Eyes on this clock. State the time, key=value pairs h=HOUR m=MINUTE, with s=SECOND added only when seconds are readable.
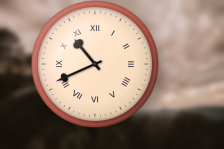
h=10 m=41
